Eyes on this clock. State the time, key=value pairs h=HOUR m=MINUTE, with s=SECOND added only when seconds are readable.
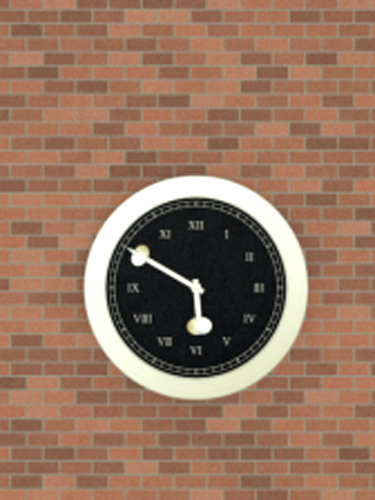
h=5 m=50
